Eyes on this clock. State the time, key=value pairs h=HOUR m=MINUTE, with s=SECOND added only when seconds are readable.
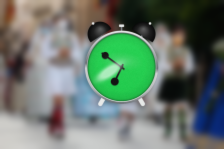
h=6 m=51
